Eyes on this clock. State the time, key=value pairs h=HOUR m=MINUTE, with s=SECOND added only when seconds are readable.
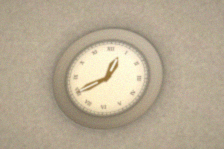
h=12 m=40
